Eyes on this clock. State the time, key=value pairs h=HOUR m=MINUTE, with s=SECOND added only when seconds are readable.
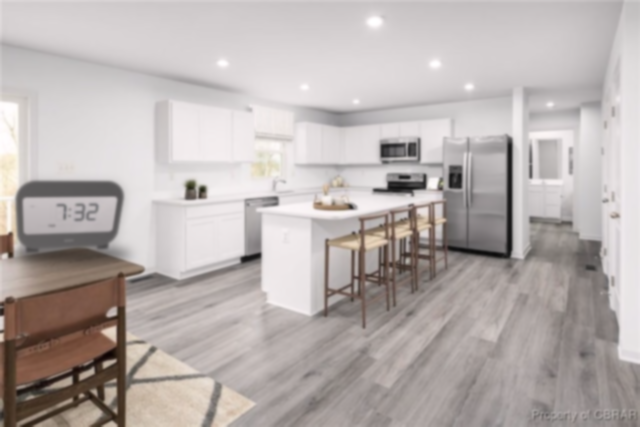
h=7 m=32
